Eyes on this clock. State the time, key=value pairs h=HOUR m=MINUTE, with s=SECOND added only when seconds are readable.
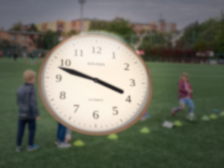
h=3 m=48
